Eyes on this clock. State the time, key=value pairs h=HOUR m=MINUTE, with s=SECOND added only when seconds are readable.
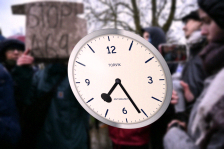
h=7 m=26
